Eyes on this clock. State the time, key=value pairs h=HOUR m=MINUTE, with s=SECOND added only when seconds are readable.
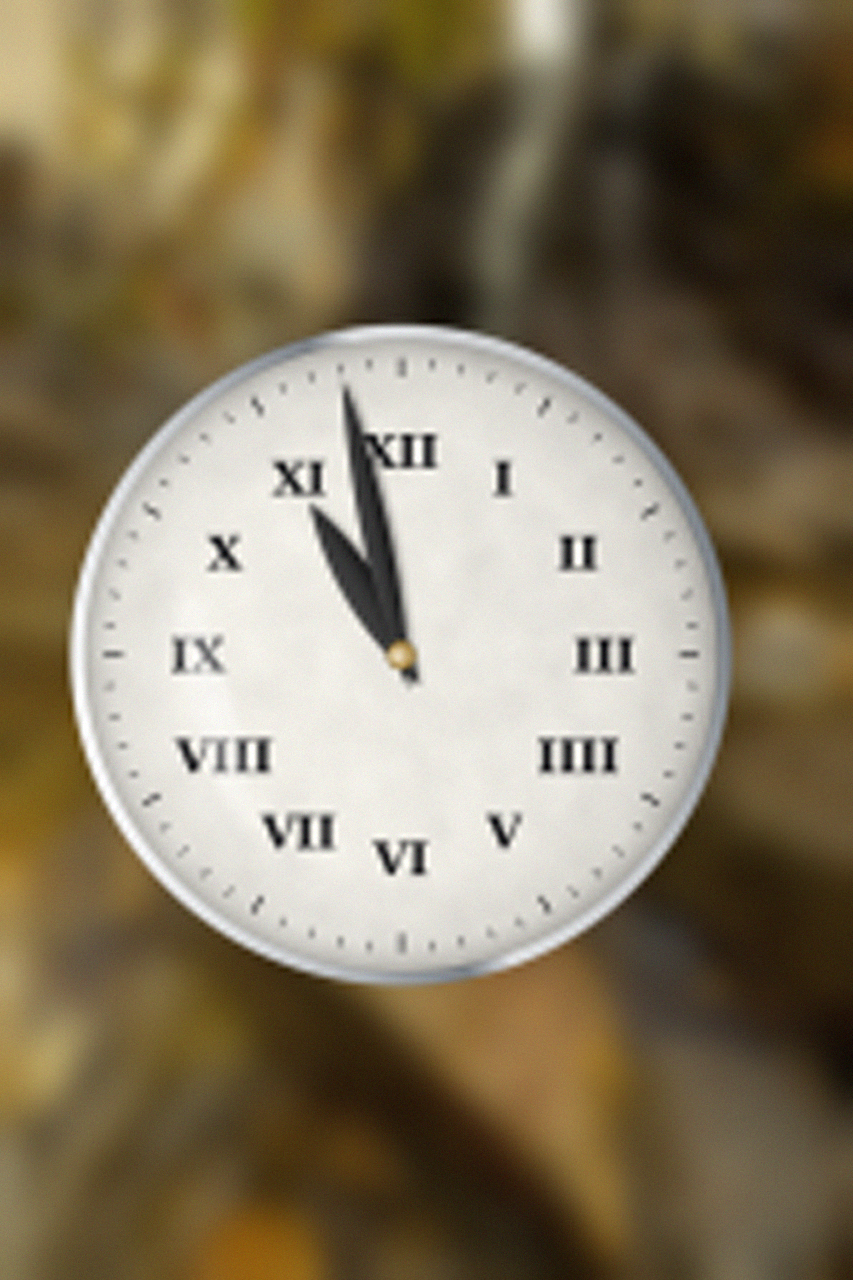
h=10 m=58
